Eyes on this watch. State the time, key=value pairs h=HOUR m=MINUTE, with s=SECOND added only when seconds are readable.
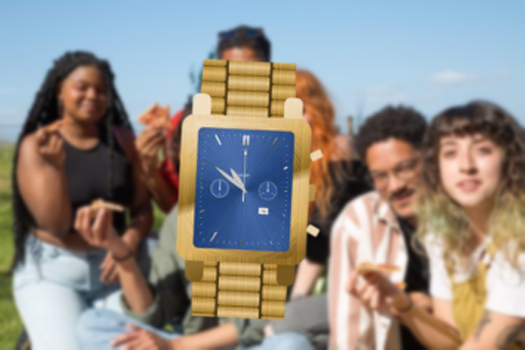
h=10 m=51
